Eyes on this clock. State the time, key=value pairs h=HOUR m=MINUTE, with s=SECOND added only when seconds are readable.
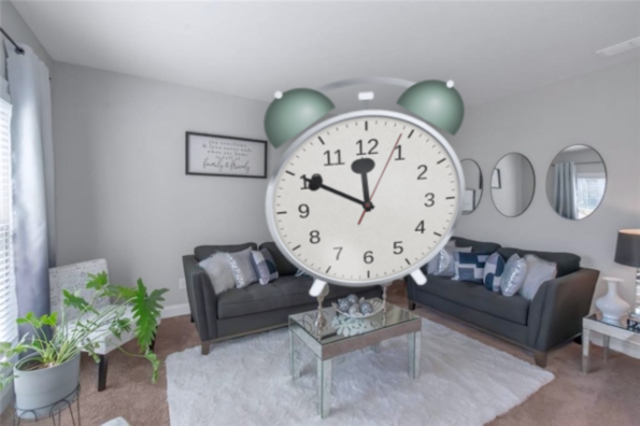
h=11 m=50 s=4
